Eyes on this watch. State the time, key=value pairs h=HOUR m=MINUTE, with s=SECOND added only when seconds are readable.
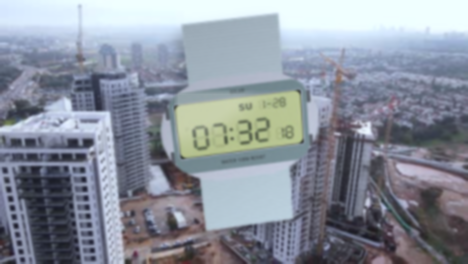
h=7 m=32
